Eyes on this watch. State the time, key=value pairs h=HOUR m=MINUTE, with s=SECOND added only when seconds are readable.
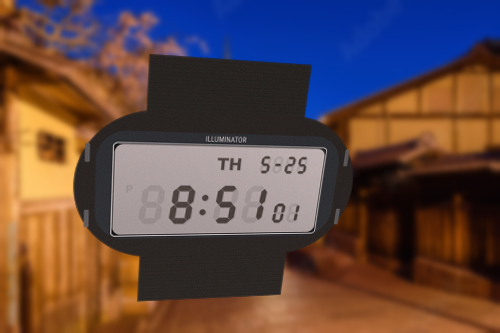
h=8 m=51 s=1
